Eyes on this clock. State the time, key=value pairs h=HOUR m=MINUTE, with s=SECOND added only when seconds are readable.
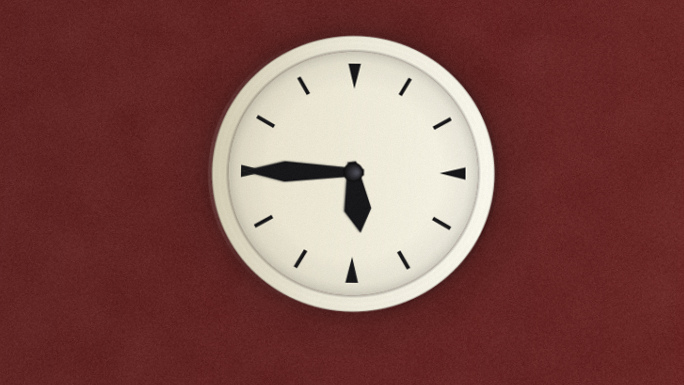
h=5 m=45
